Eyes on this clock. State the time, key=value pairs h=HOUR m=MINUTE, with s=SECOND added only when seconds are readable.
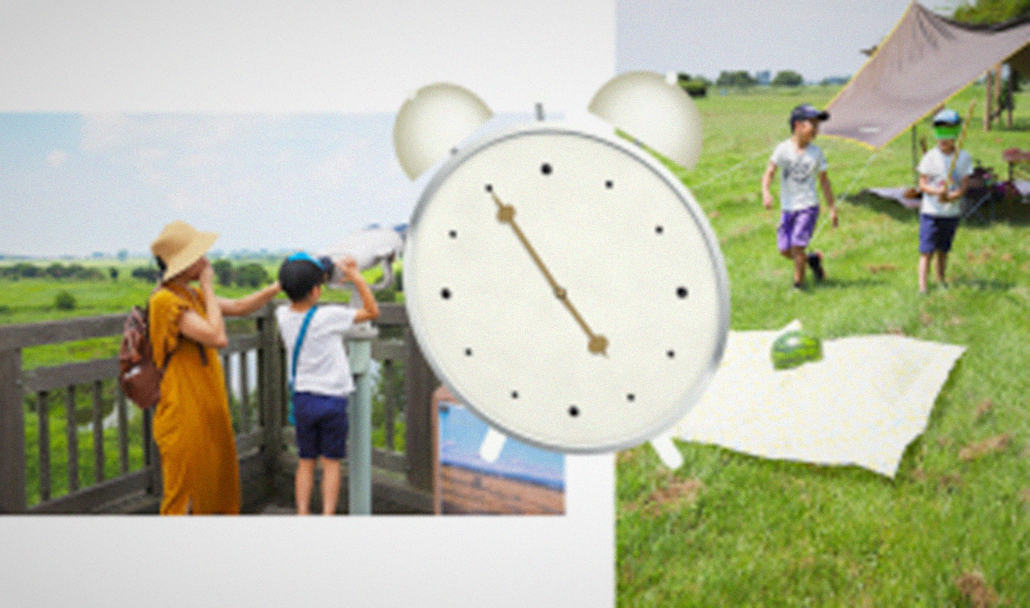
h=4 m=55
